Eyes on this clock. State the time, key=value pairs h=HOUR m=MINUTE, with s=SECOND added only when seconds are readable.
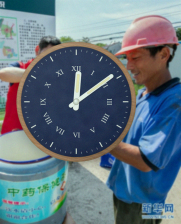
h=12 m=9
